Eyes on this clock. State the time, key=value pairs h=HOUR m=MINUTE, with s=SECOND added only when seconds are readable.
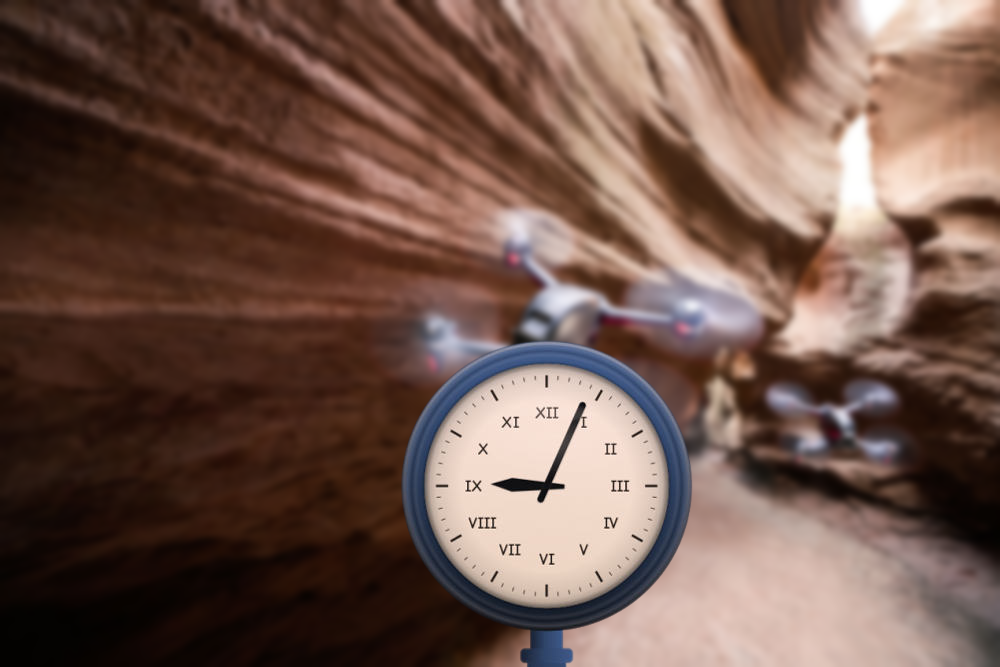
h=9 m=4
